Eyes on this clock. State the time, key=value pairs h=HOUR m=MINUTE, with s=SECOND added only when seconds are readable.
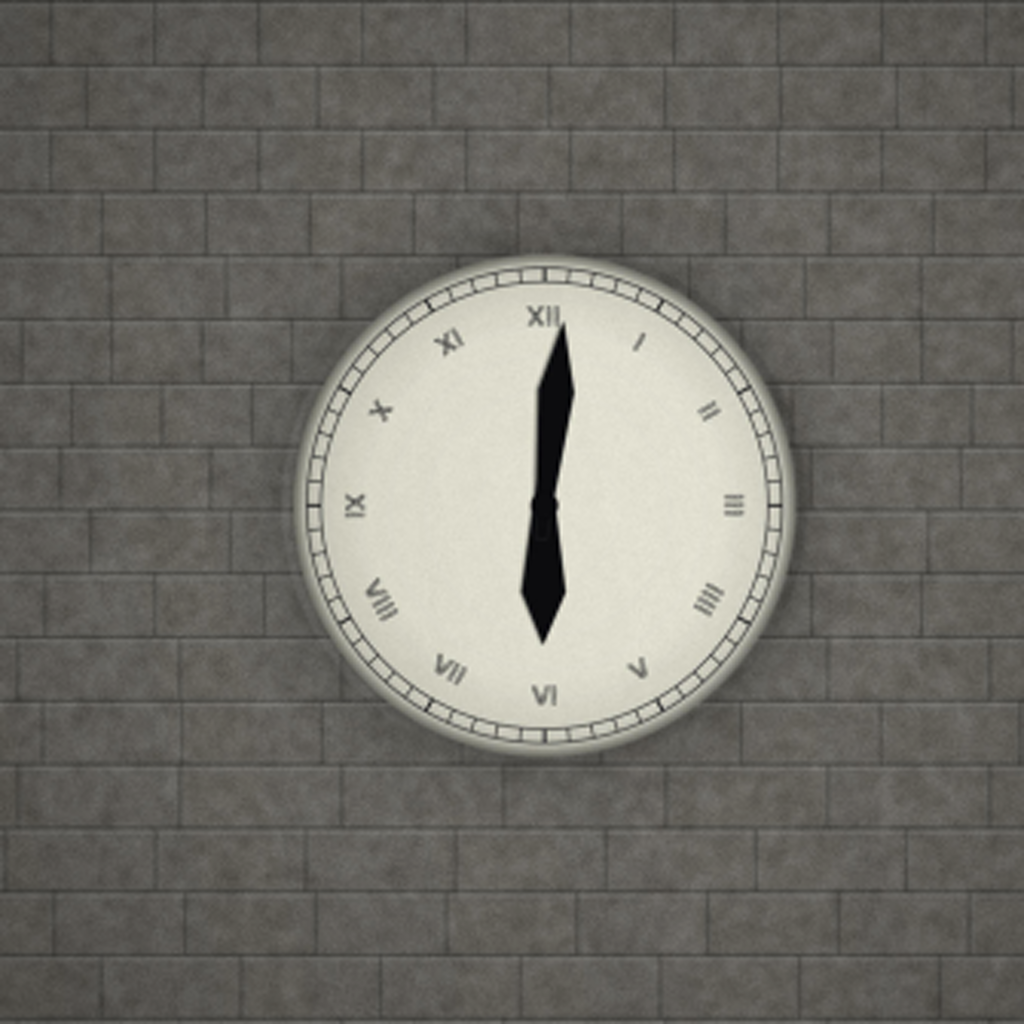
h=6 m=1
